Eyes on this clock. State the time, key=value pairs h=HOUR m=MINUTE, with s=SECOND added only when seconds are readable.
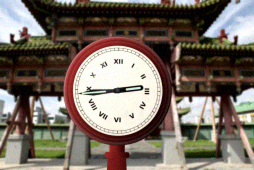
h=2 m=44
